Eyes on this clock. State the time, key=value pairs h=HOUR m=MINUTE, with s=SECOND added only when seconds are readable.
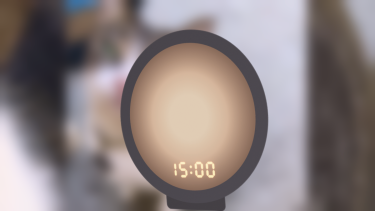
h=15 m=0
